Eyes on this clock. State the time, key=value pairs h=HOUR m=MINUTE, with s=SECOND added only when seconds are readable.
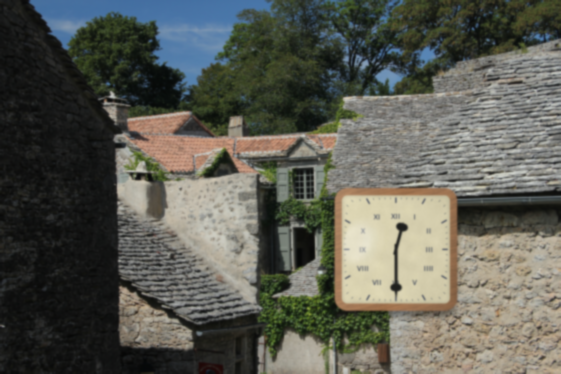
h=12 m=30
